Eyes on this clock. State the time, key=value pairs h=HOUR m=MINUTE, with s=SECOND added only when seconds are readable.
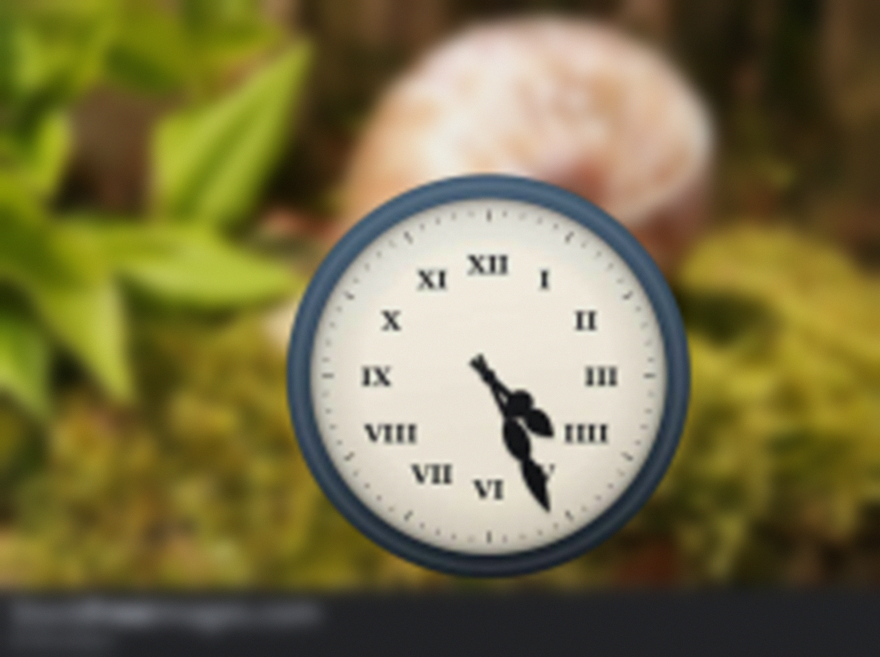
h=4 m=26
